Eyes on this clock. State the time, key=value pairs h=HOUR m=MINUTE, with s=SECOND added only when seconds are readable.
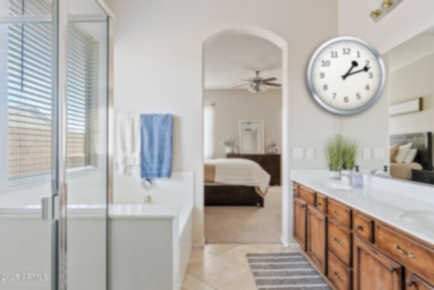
h=1 m=12
